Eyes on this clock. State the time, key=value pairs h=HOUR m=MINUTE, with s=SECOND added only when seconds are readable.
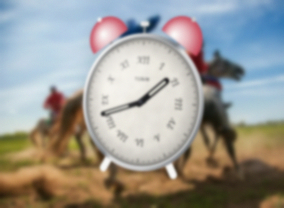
h=1 m=42
